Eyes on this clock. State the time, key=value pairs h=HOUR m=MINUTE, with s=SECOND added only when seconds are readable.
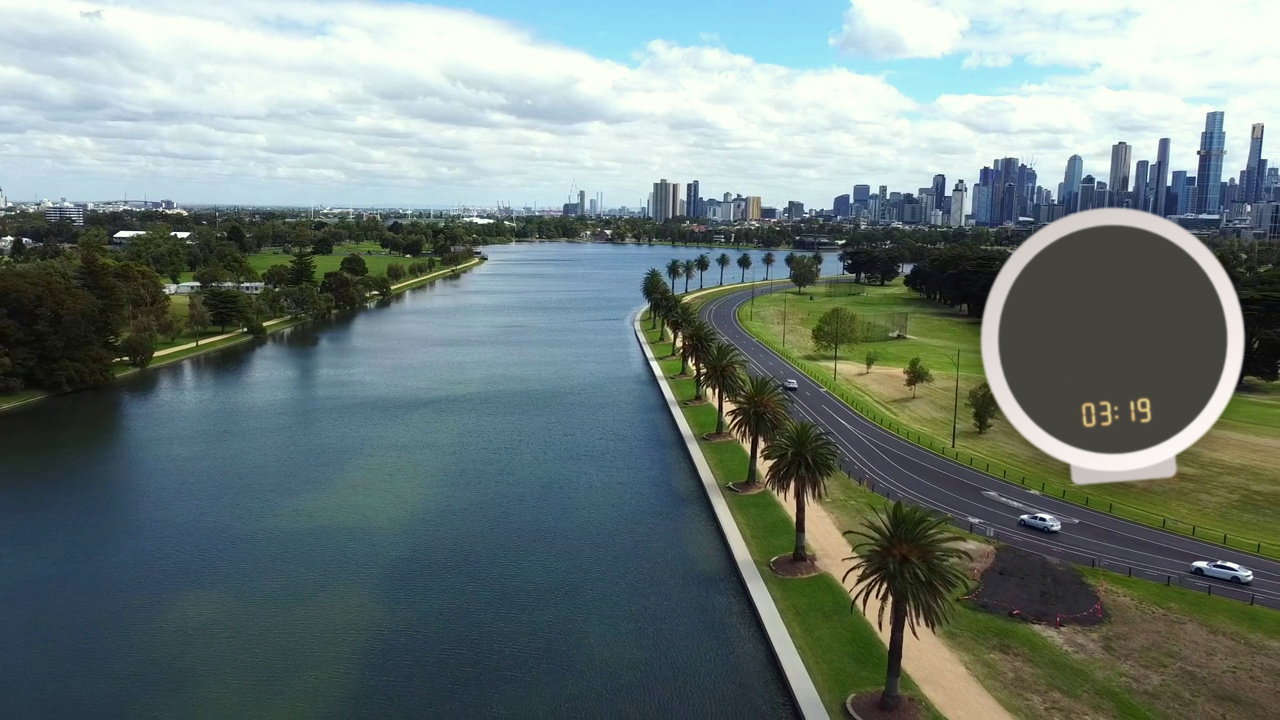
h=3 m=19
